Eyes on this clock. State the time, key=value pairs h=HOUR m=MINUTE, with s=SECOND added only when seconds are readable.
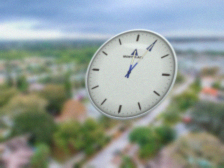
h=12 m=5
